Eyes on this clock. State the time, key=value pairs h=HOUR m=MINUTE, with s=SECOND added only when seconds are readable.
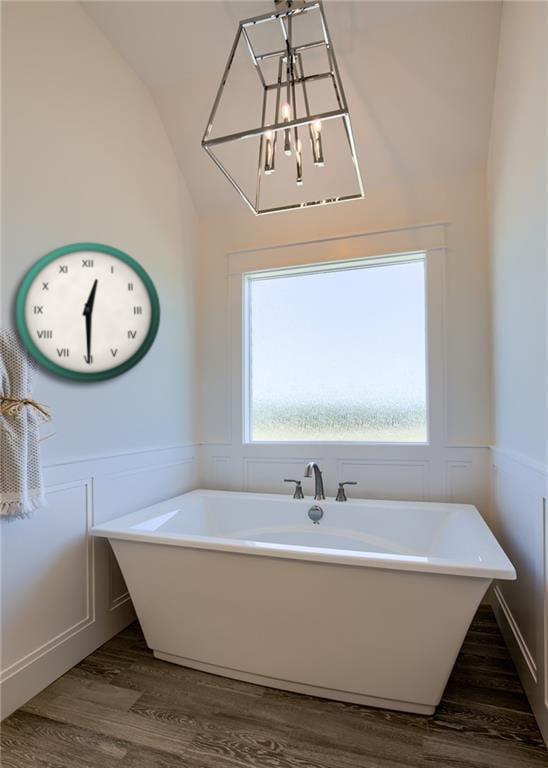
h=12 m=30
